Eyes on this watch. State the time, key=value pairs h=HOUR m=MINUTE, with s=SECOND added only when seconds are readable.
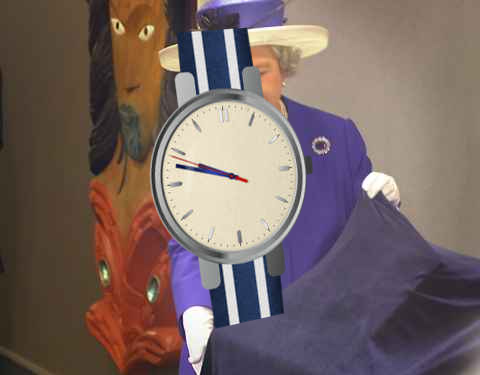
h=9 m=47 s=49
